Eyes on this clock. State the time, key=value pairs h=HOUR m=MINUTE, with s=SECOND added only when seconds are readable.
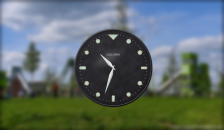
h=10 m=33
